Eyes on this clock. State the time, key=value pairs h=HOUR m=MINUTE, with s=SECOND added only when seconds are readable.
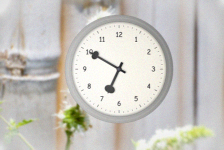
h=6 m=50
